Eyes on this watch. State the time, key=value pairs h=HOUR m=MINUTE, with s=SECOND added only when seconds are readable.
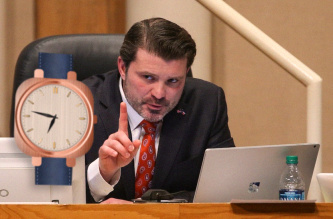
h=6 m=47
